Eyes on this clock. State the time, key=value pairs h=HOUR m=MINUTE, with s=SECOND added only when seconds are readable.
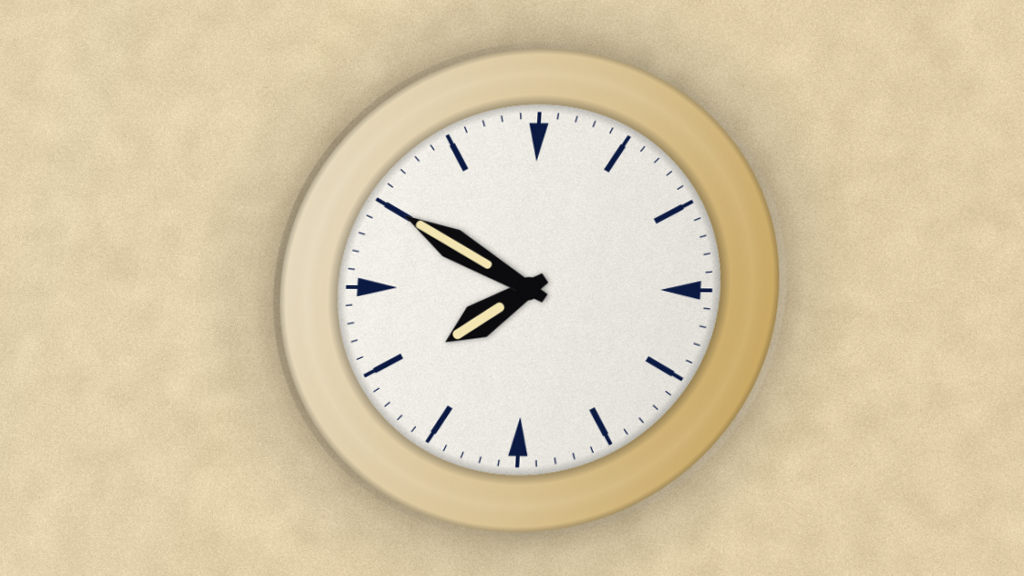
h=7 m=50
